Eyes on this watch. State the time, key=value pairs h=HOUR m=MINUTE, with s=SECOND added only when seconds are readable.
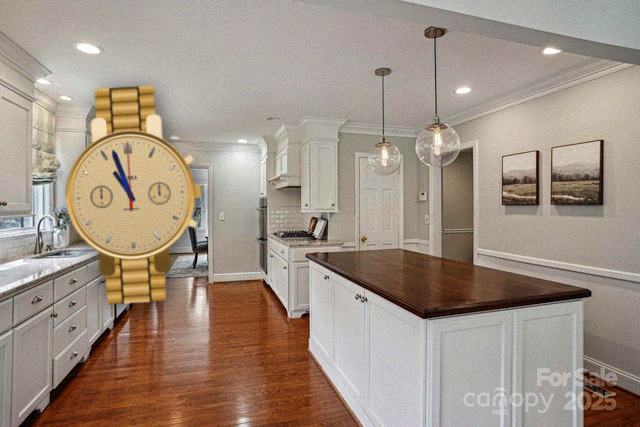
h=10 m=57
